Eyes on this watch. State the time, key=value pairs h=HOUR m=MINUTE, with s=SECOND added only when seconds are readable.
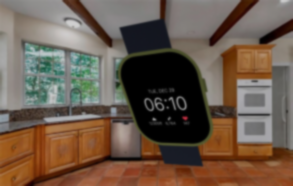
h=6 m=10
